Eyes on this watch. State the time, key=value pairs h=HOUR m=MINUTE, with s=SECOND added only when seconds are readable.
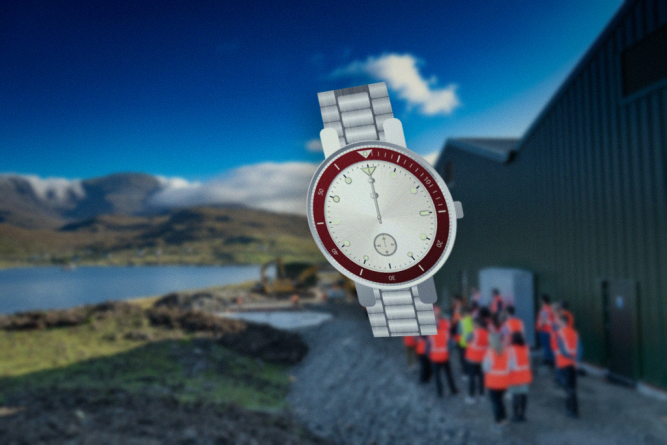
h=12 m=0
